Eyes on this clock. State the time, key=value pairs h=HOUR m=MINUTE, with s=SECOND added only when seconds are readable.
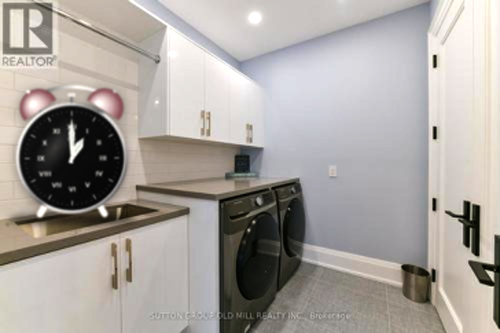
h=1 m=0
